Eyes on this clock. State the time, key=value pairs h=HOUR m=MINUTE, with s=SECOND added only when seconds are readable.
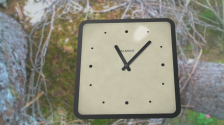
h=11 m=7
